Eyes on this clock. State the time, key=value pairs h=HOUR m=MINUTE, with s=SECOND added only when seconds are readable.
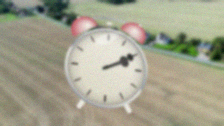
h=2 m=10
